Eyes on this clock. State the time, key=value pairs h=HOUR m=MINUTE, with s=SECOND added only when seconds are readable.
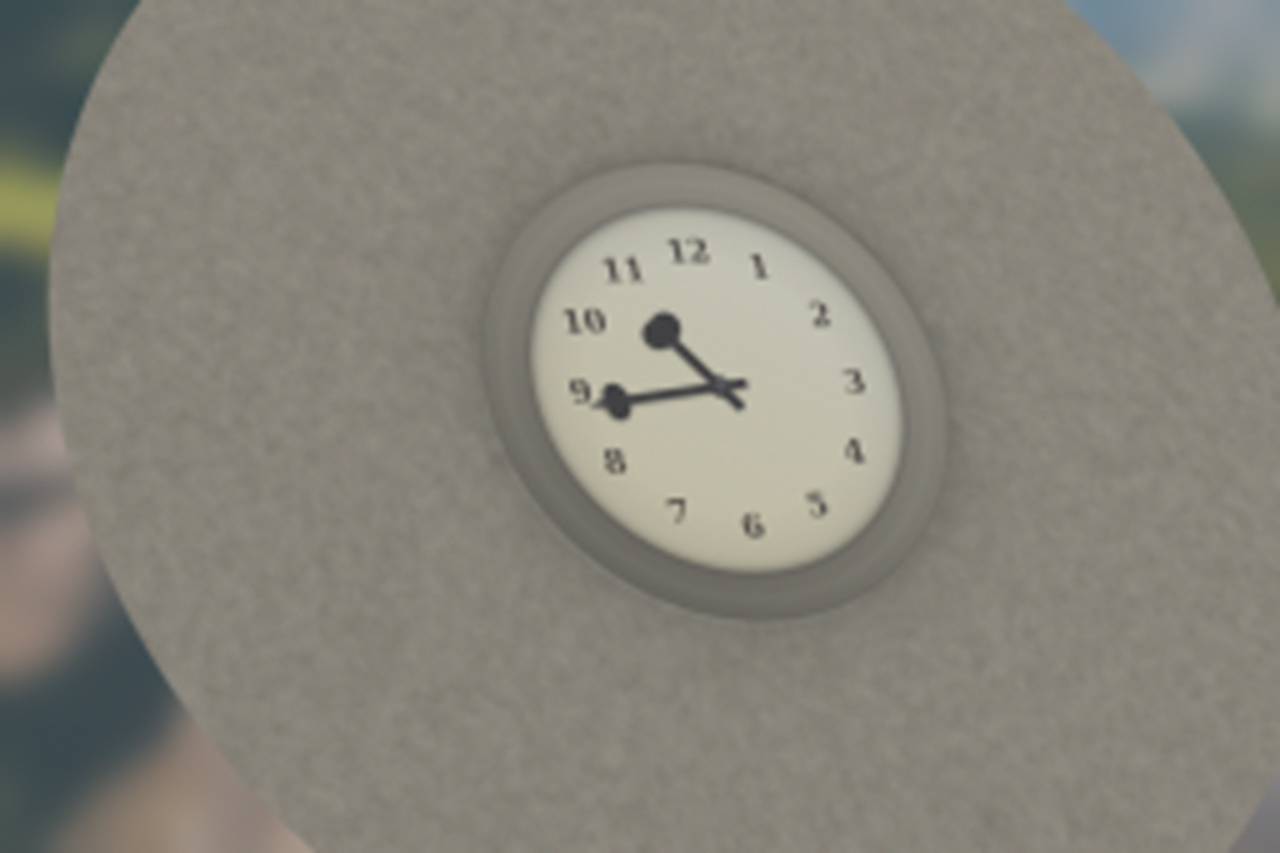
h=10 m=44
